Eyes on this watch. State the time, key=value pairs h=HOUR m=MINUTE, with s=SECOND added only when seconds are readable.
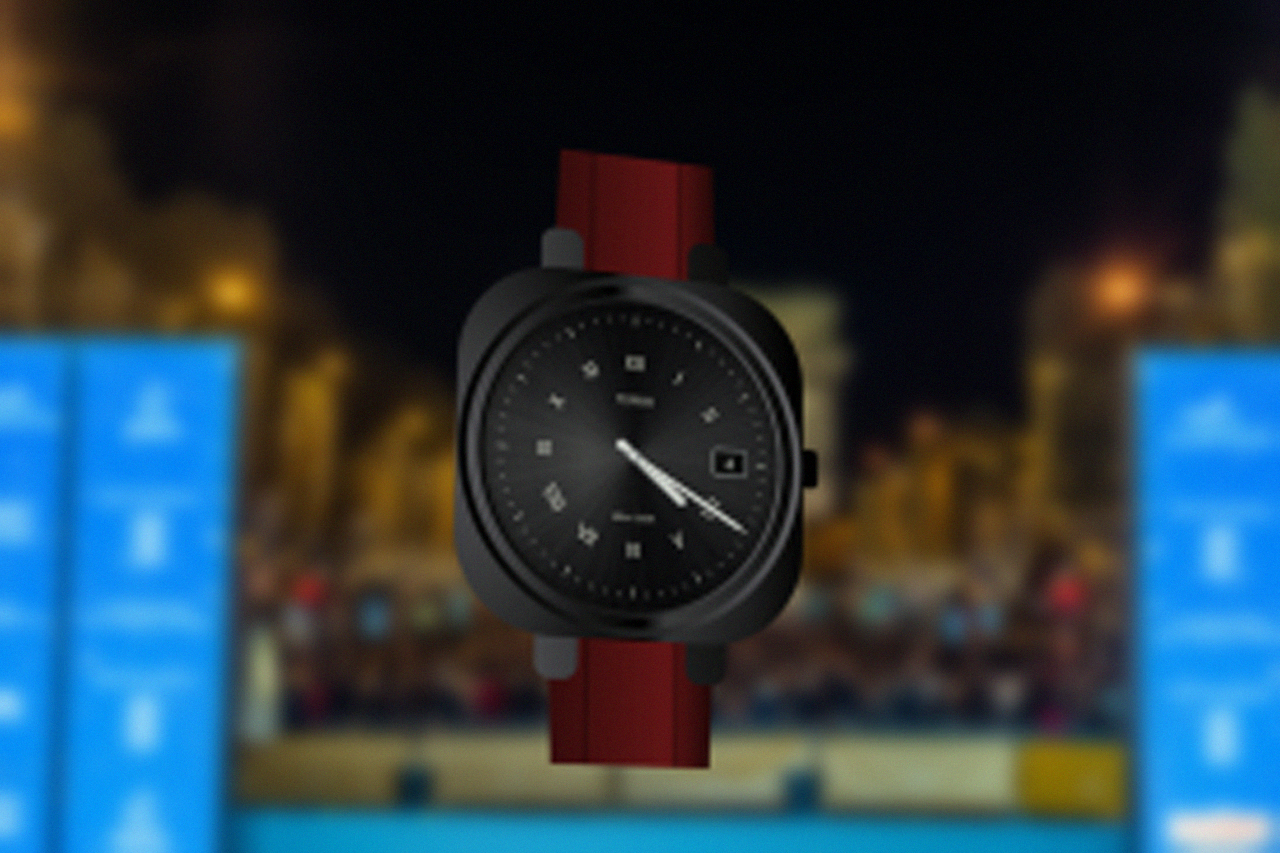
h=4 m=20
